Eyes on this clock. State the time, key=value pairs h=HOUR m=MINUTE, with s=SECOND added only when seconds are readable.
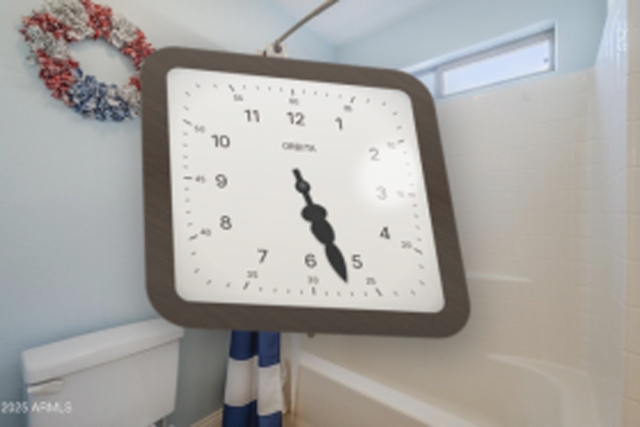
h=5 m=27
